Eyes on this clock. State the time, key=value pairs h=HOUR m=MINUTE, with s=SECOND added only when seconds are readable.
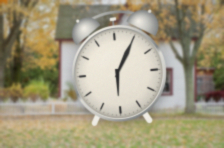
h=6 m=5
